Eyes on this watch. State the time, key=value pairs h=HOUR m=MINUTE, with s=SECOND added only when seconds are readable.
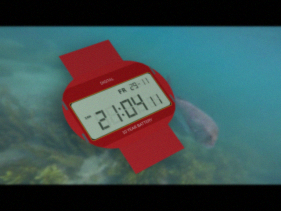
h=21 m=4 s=11
